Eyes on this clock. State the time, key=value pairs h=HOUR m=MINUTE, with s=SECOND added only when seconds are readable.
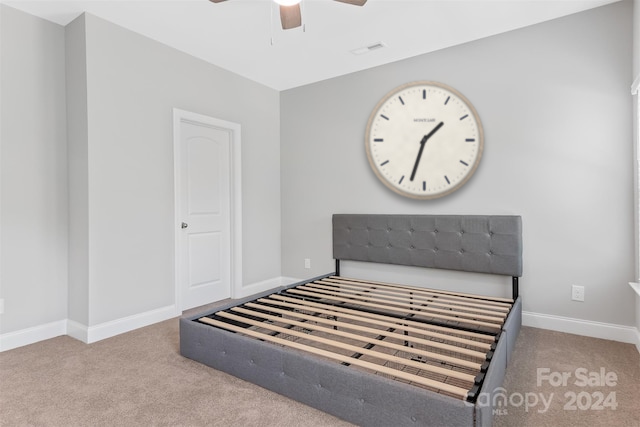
h=1 m=33
